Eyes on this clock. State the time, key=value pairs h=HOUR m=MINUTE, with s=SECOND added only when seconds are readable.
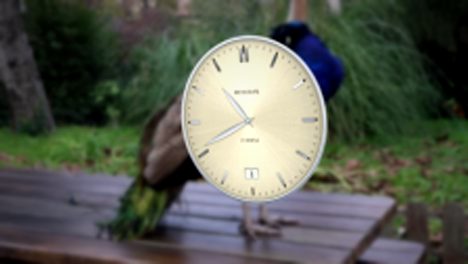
h=10 m=41
